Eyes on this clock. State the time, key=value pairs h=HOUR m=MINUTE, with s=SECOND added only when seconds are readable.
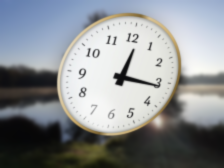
h=12 m=16
